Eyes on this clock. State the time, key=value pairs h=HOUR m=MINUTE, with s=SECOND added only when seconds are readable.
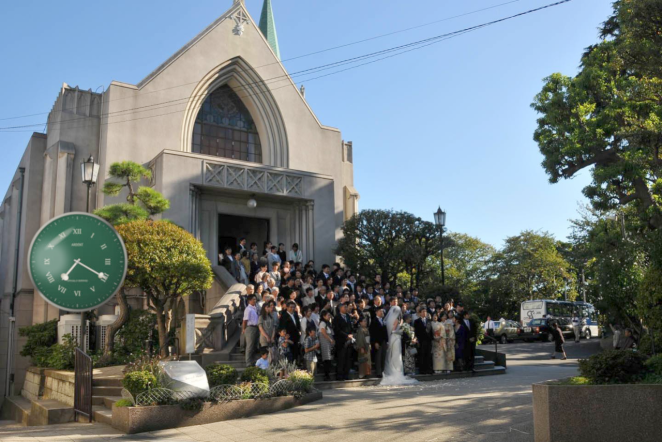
h=7 m=20
